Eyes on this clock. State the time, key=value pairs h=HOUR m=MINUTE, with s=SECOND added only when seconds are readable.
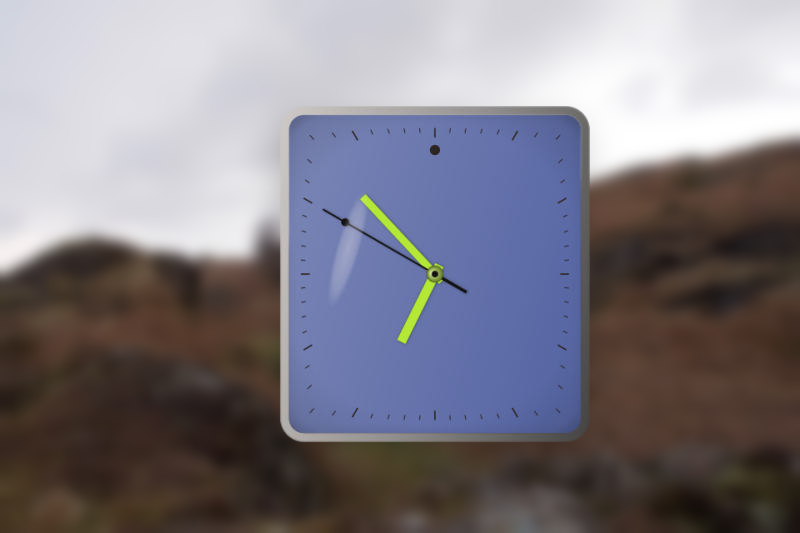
h=6 m=52 s=50
